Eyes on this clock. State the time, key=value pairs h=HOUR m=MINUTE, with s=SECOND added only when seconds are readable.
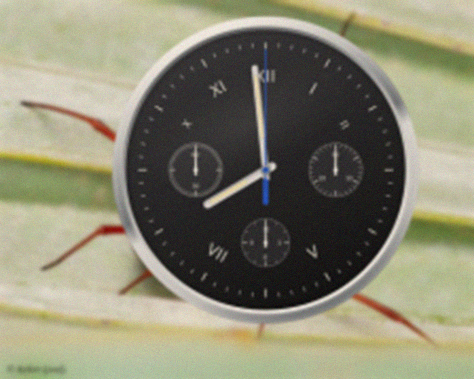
h=7 m=59
